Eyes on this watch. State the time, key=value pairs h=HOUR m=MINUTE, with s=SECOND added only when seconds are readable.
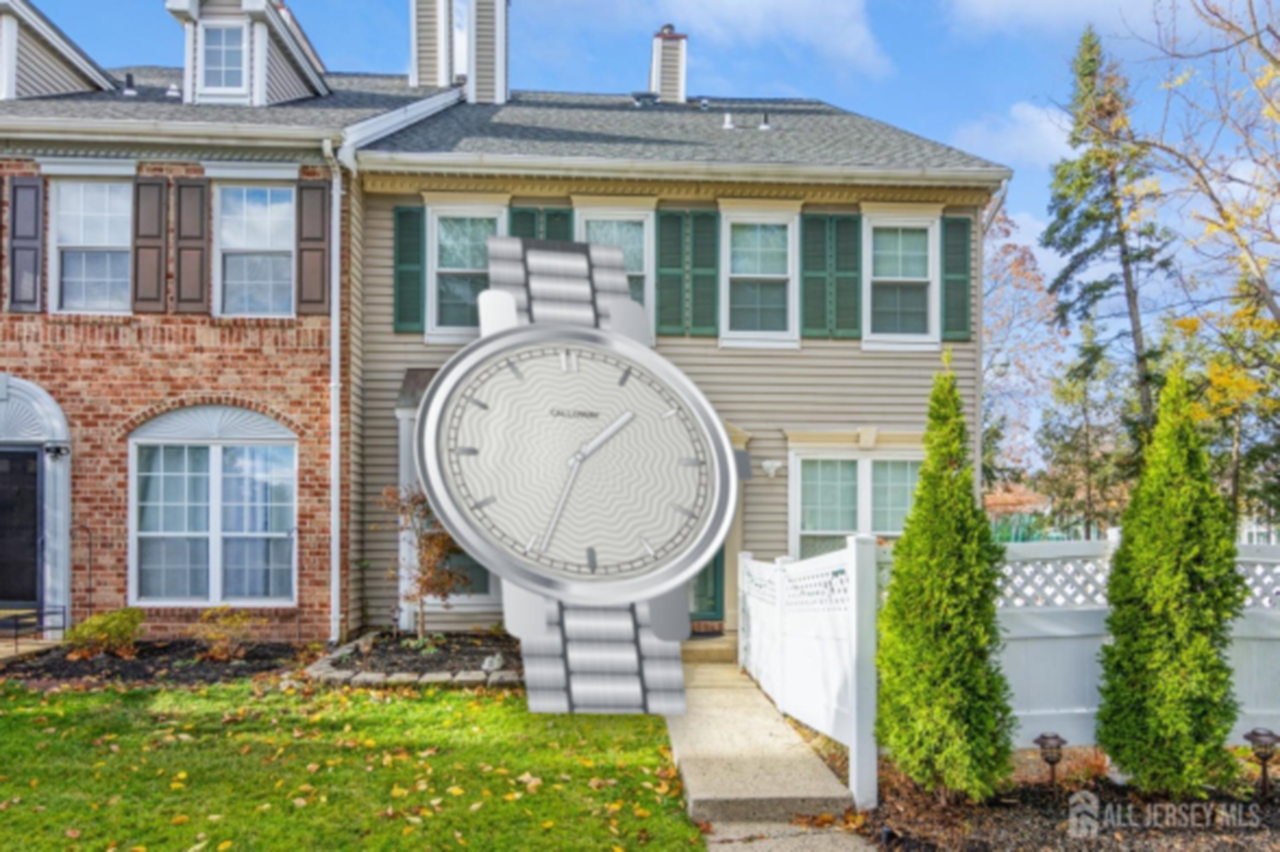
h=1 m=34
